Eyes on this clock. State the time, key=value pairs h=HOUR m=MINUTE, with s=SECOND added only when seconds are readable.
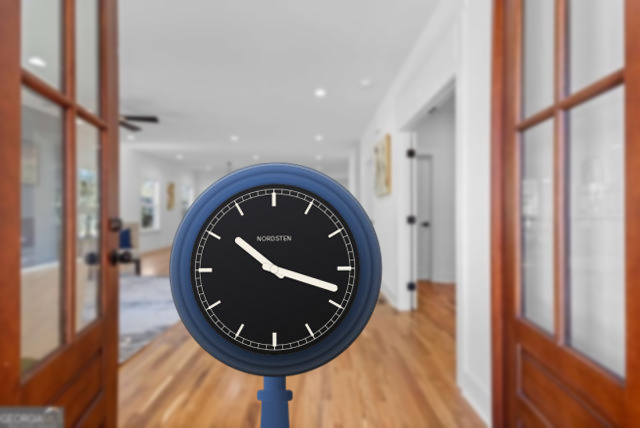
h=10 m=18
